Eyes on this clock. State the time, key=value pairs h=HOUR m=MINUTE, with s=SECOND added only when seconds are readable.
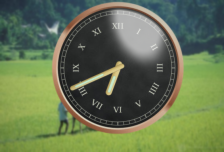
h=6 m=41
